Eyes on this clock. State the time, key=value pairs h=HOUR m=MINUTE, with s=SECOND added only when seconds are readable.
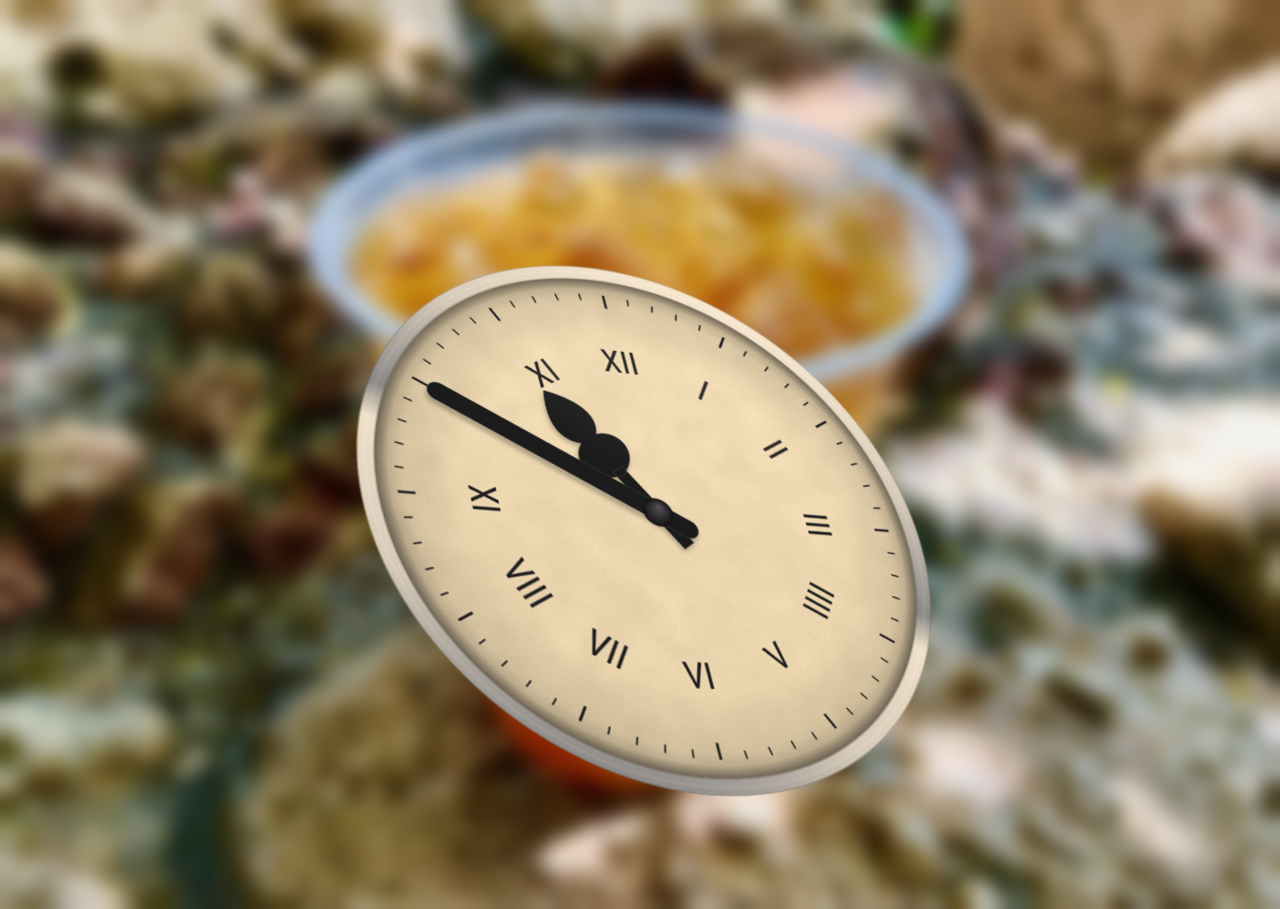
h=10 m=50
